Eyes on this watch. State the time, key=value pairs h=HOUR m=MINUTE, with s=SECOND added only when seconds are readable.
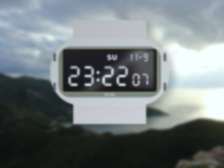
h=23 m=22 s=7
